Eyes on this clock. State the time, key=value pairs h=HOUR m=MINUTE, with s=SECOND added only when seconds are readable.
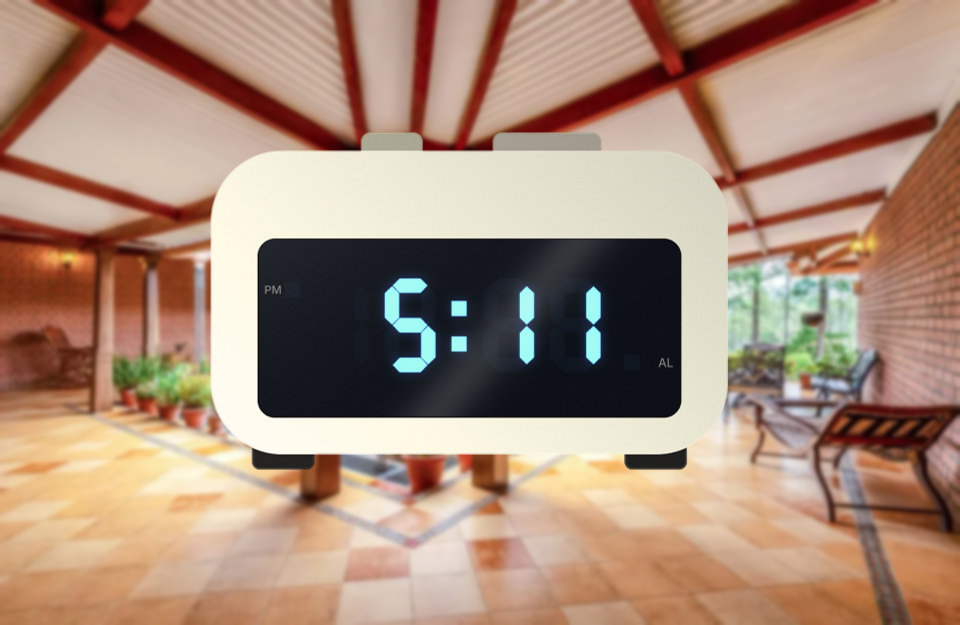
h=5 m=11
